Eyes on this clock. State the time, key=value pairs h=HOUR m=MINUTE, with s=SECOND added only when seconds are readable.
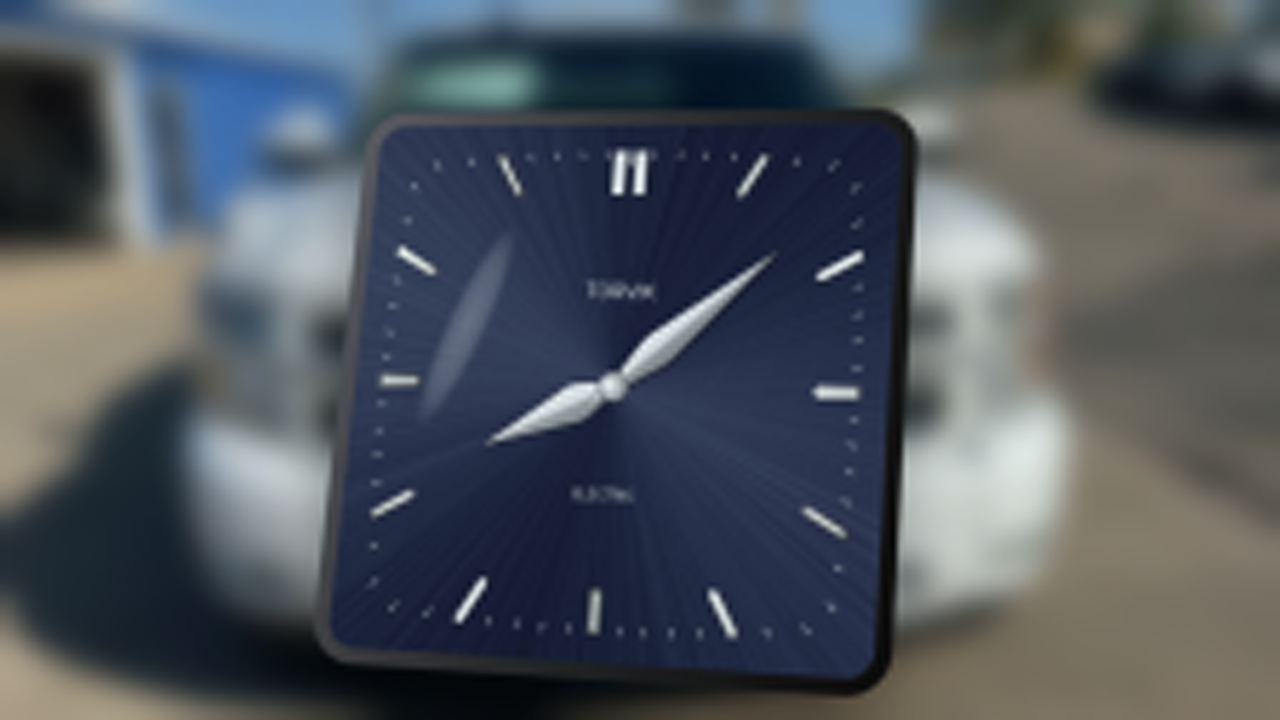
h=8 m=8
